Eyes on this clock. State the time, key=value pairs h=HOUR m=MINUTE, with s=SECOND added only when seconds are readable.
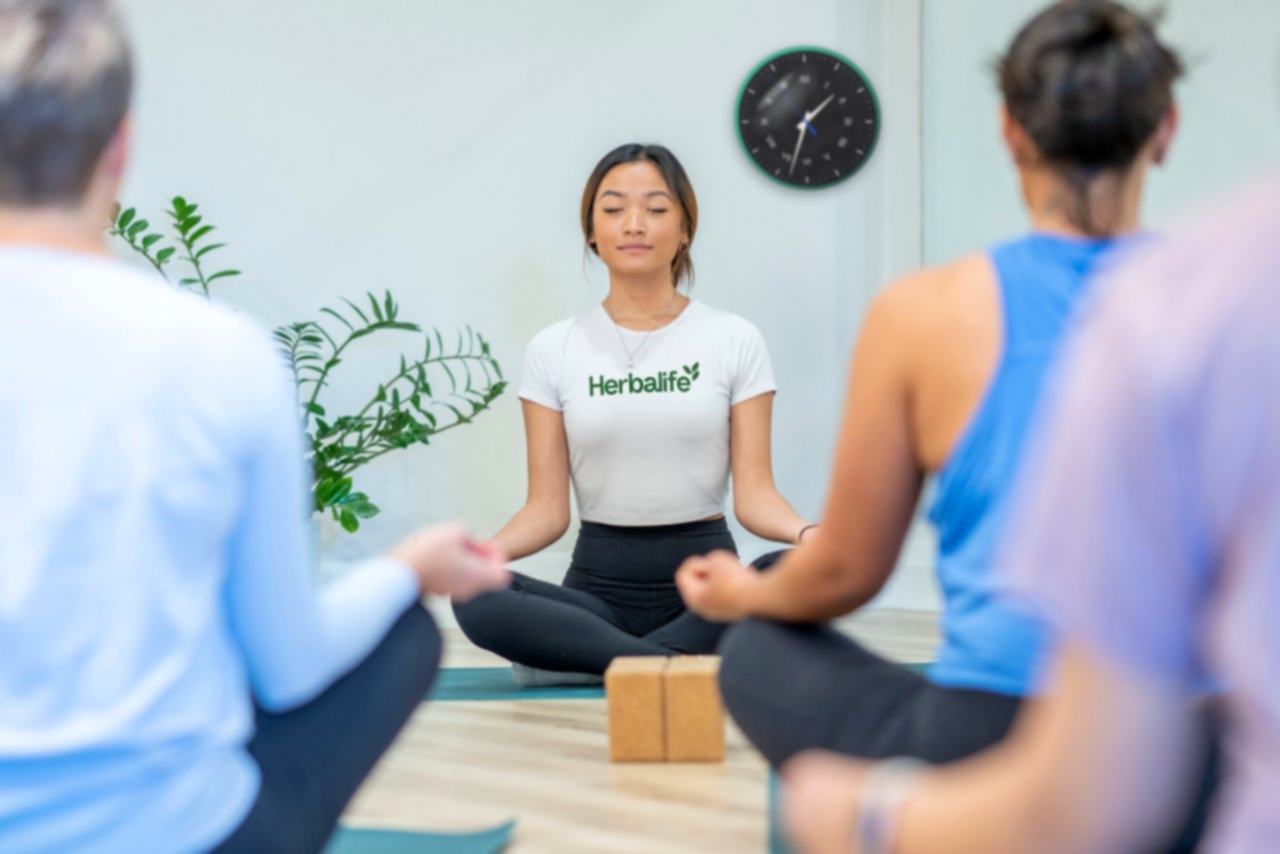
h=1 m=32 s=54
